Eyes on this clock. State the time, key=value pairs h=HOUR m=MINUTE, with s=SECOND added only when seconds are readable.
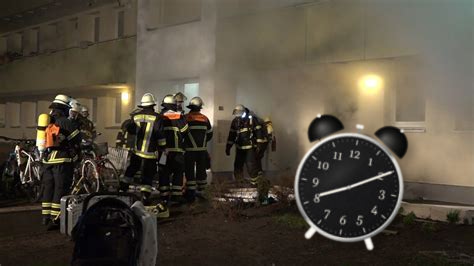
h=8 m=10
